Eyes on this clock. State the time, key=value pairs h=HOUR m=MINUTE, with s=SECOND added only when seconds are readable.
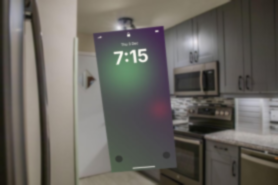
h=7 m=15
